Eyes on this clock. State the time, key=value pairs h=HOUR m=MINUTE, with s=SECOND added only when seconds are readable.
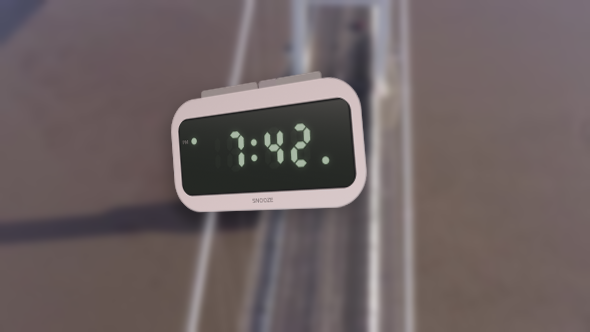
h=7 m=42
